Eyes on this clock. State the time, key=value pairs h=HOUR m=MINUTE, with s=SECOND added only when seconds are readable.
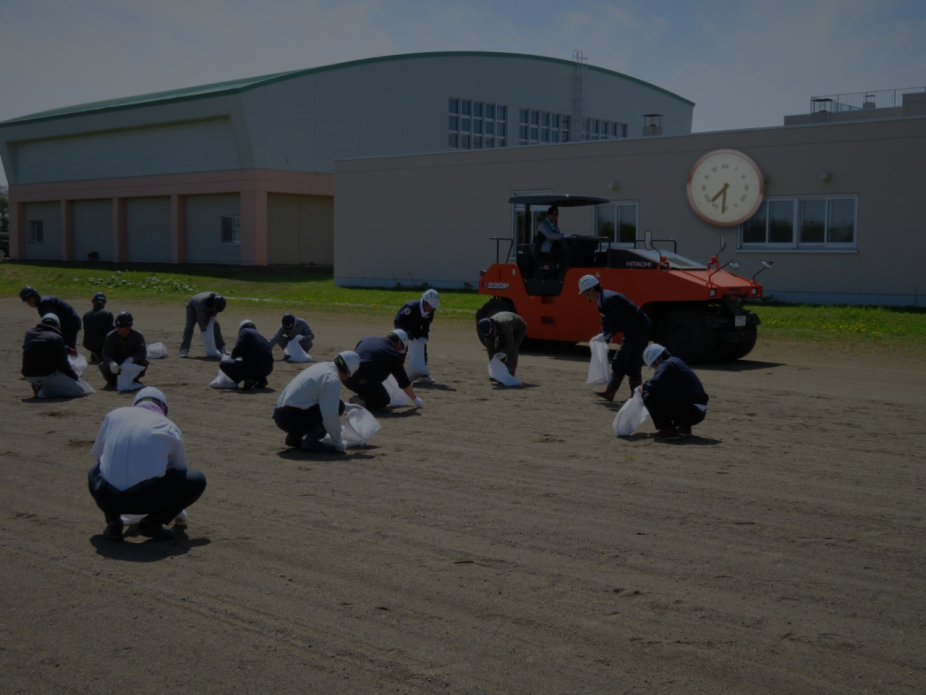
h=7 m=31
